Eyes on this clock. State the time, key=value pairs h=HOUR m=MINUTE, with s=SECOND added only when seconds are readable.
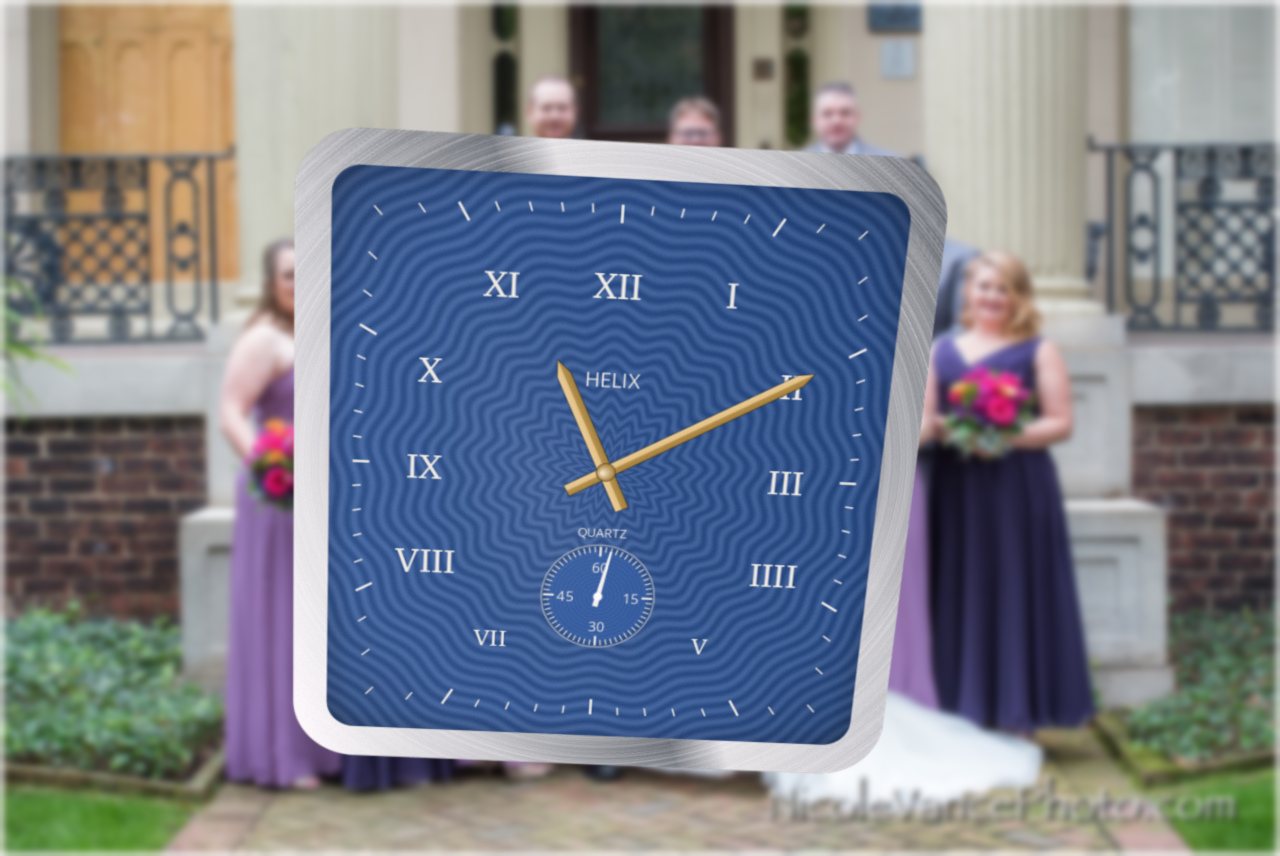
h=11 m=10 s=2
